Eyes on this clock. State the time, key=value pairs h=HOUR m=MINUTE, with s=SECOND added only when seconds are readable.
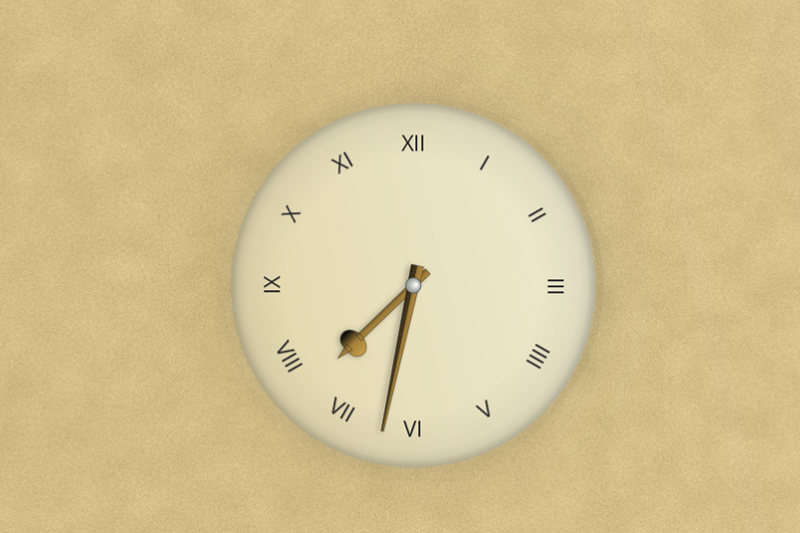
h=7 m=32
